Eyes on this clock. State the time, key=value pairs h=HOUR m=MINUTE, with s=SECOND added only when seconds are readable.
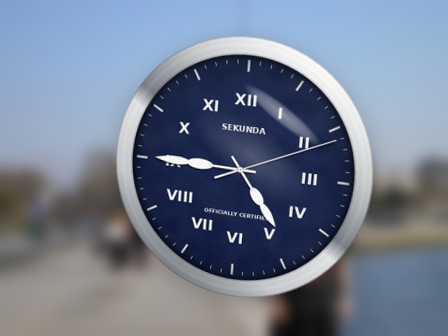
h=4 m=45 s=11
